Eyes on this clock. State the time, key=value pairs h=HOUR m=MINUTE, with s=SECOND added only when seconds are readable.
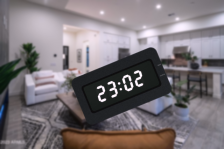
h=23 m=2
